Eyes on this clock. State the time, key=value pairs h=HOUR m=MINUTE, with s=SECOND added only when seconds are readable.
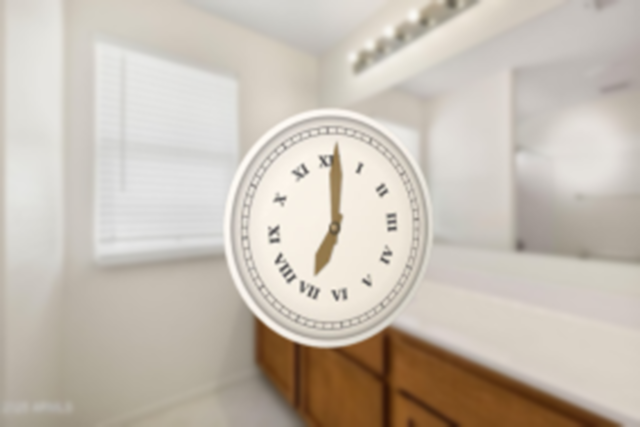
h=7 m=1
